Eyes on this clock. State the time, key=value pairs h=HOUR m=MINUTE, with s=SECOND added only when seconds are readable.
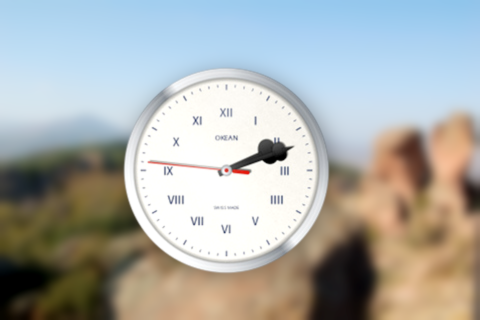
h=2 m=11 s=46
